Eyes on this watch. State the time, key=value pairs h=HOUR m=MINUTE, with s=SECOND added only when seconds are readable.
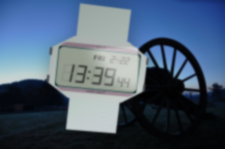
h=13 m=39
